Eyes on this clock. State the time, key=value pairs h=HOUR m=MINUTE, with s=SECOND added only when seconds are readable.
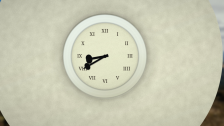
h=8 m=40
